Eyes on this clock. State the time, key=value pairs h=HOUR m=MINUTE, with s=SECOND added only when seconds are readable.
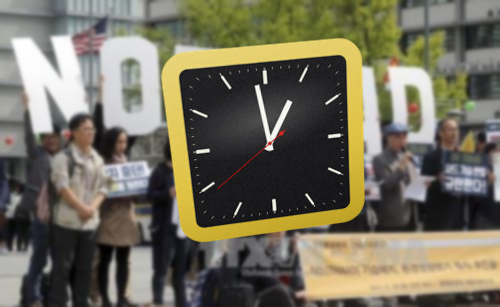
h=12 m=58 s=39
